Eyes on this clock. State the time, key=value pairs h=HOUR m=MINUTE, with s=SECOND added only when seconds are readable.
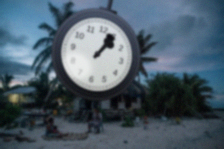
h=1 m=4
